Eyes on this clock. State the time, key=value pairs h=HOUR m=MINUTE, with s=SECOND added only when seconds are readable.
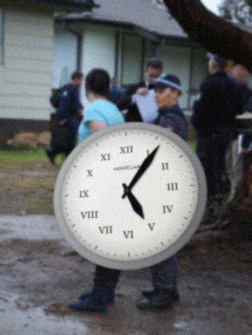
h=5 m=6
